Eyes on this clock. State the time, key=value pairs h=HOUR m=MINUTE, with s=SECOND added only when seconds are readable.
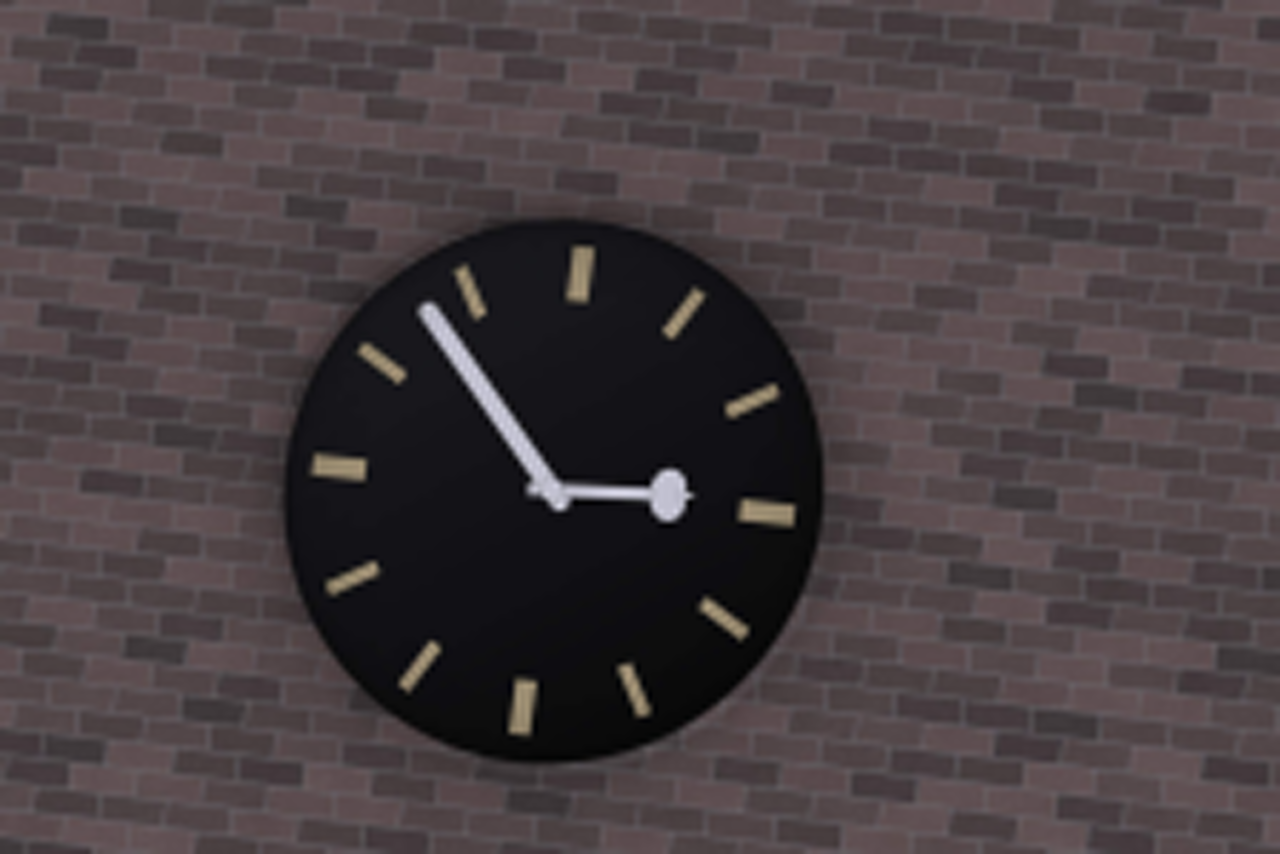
h=2 m=53
